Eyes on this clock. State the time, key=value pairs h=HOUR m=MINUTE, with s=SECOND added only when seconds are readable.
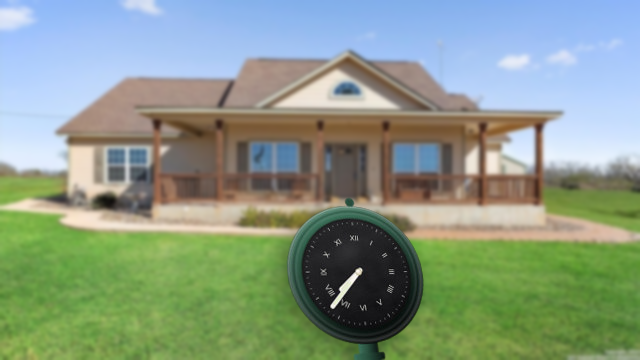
h=7 m=37
